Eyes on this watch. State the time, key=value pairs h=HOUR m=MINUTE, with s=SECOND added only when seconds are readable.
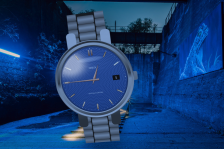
h=12 m=45
